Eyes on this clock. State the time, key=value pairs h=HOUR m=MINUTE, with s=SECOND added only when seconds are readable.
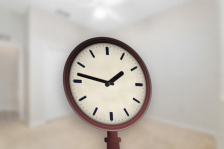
h=1 m=47
